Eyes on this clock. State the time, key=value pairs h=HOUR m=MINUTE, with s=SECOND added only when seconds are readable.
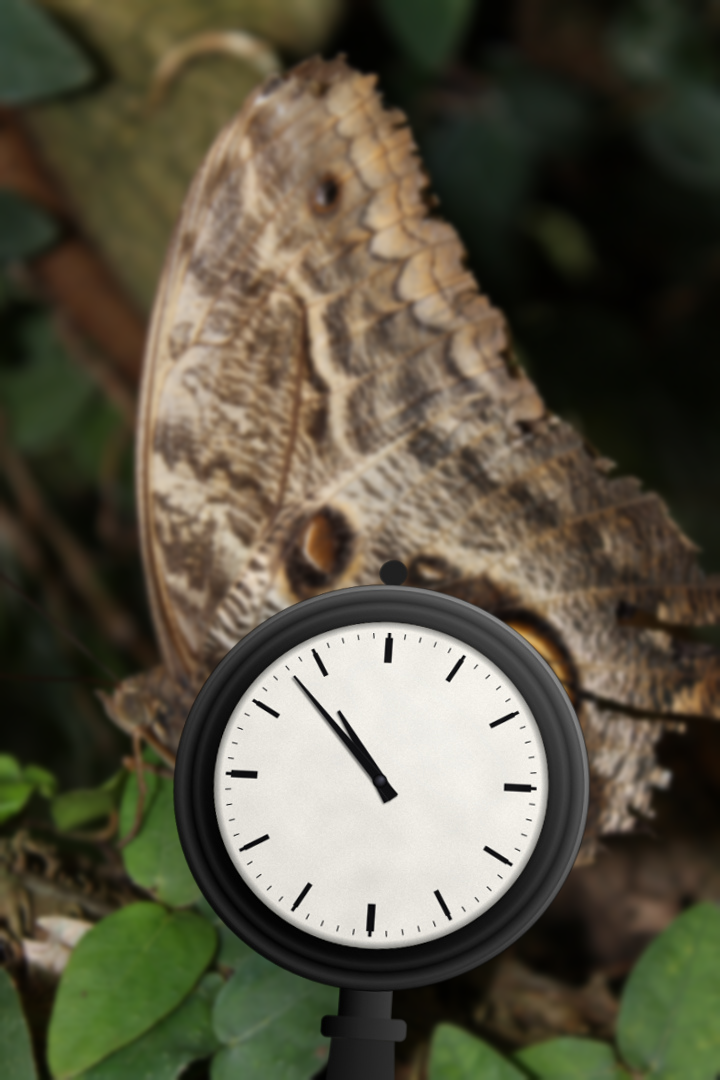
h=10 m=53
